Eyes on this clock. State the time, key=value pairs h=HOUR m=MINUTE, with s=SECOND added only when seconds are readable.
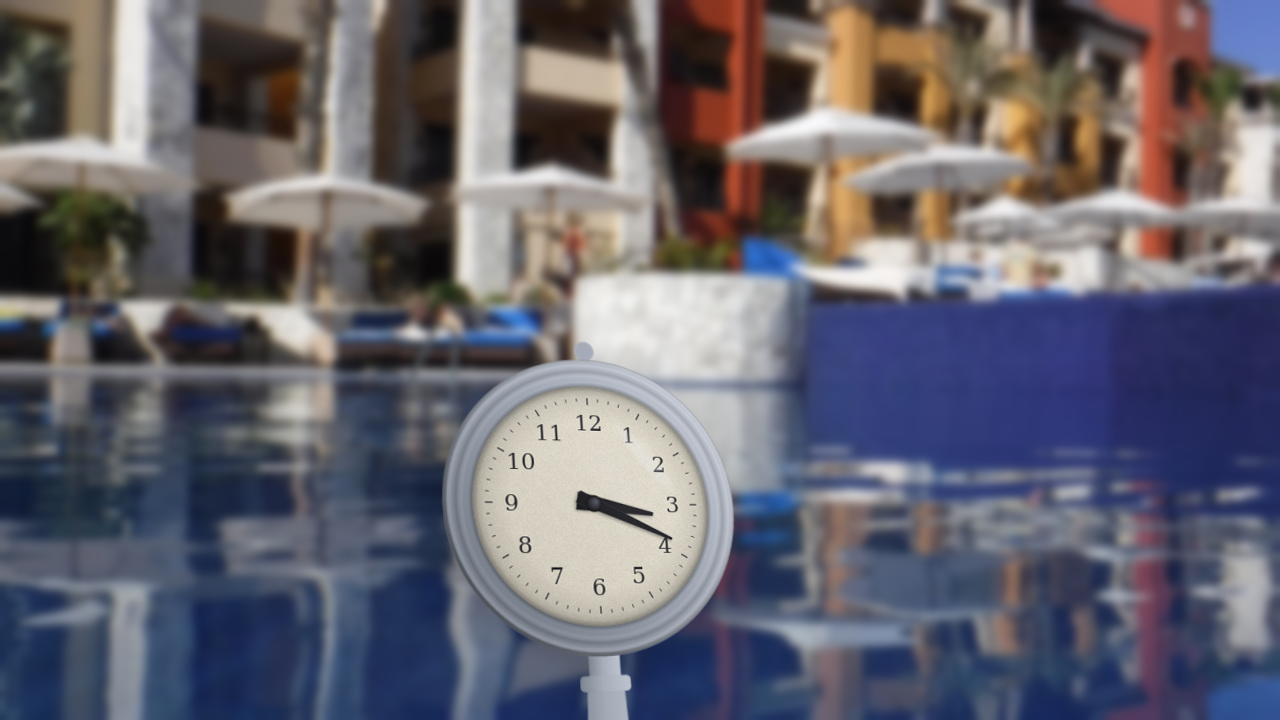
h=3 m=19
